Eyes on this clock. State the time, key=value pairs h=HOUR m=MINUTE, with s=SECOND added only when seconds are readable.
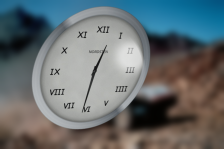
h=12 m=31
